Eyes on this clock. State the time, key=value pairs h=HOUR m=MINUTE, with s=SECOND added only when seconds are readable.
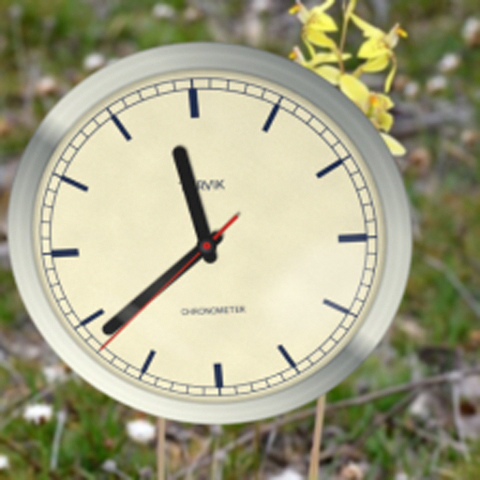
h=11 m=38 s=38
